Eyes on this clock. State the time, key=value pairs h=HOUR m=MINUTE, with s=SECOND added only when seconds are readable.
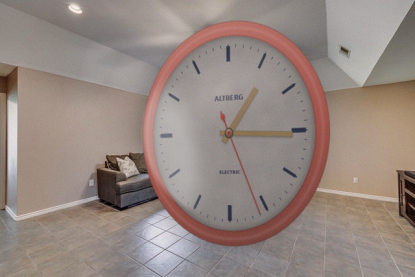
h=1 m=15 s=26
